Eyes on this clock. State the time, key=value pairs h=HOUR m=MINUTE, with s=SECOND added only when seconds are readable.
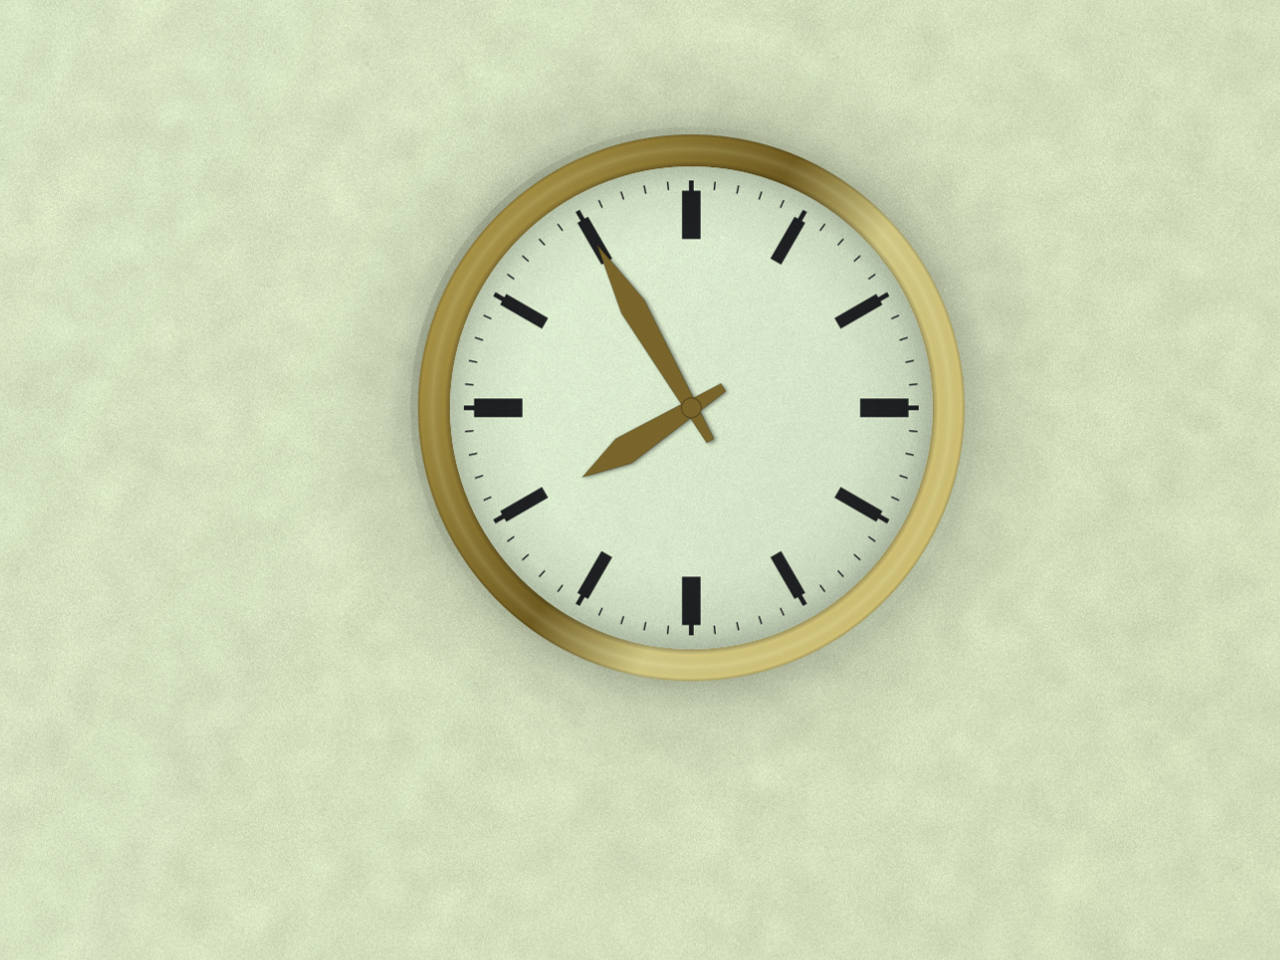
h=7 m=55
